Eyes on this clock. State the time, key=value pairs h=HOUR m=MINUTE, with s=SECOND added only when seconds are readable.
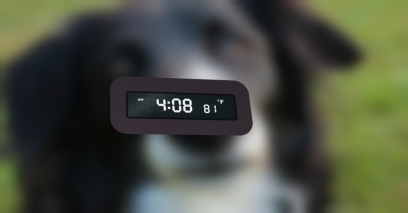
h=4 m=8
